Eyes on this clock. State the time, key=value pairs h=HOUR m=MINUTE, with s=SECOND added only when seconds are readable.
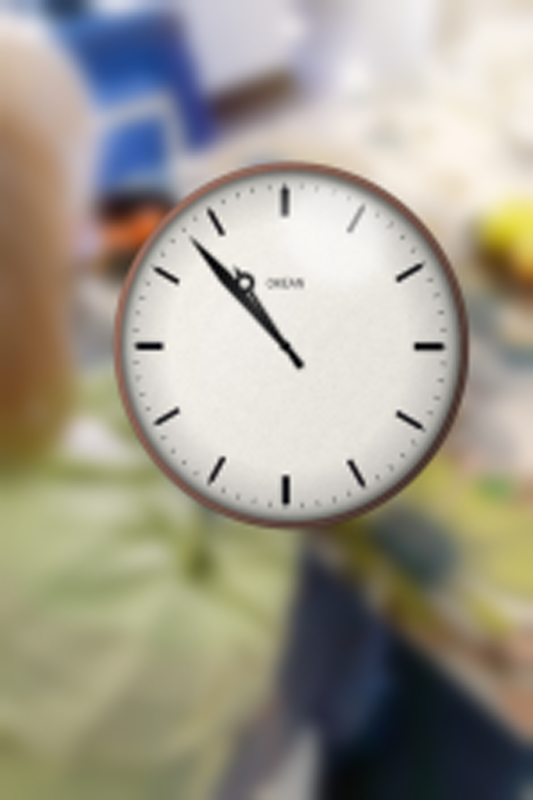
h=10 m=53
